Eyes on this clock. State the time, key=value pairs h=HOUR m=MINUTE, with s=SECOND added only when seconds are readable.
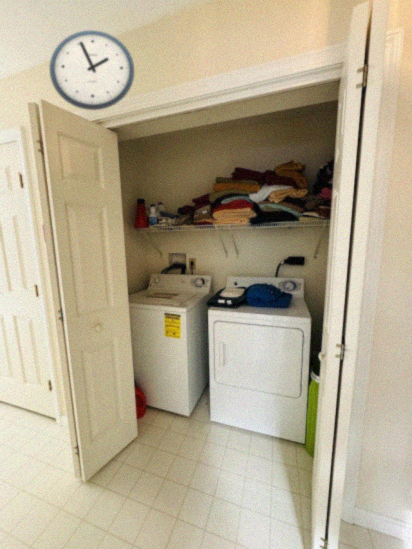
h=1 m=56
